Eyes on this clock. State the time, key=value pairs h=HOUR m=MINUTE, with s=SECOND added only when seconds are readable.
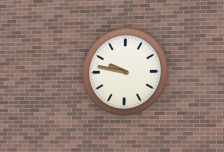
h=9 m=47
